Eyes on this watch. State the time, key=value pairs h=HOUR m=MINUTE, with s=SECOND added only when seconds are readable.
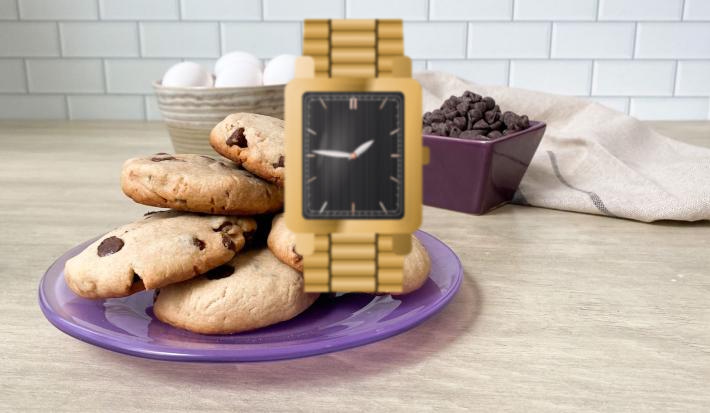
h=1 m=46
